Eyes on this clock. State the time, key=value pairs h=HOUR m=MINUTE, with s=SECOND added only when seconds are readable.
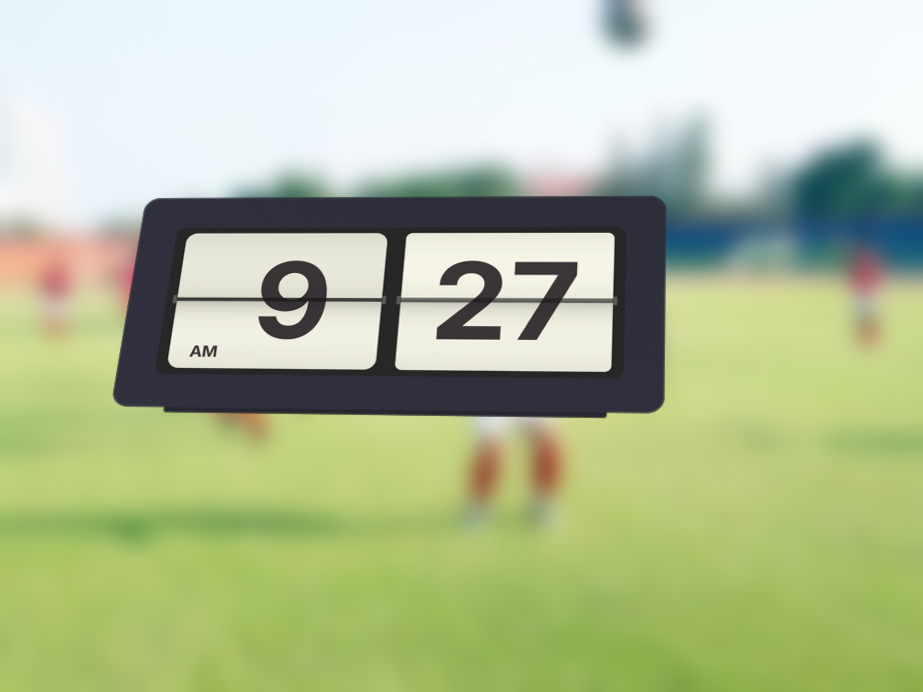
h=9 m=27
